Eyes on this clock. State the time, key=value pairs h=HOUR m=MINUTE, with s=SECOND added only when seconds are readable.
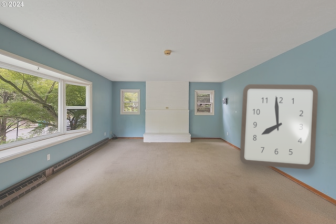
h=7 m=59
